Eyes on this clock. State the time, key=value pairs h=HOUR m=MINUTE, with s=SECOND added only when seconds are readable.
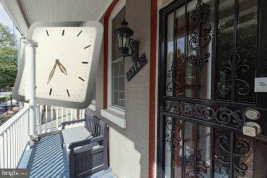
h=4 m=32
